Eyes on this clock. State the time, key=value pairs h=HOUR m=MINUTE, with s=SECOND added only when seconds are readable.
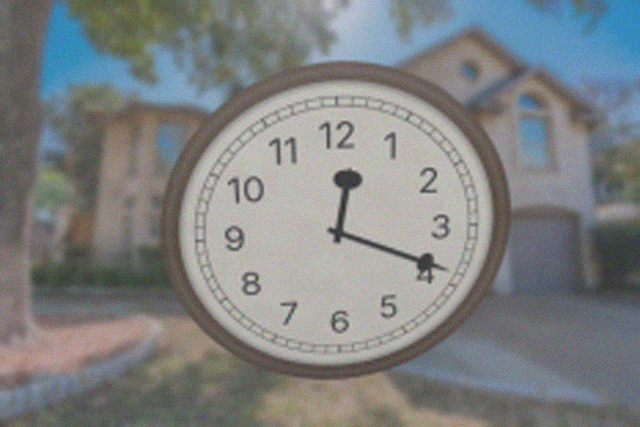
h=12 m=19
